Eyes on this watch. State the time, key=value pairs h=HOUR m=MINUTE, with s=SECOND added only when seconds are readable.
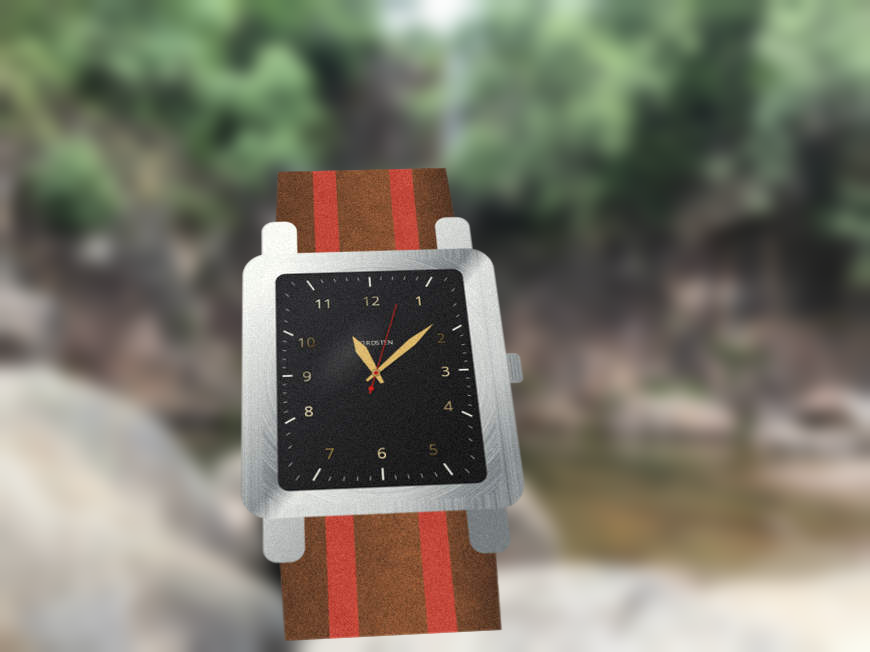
h=11 m=8 s=3
